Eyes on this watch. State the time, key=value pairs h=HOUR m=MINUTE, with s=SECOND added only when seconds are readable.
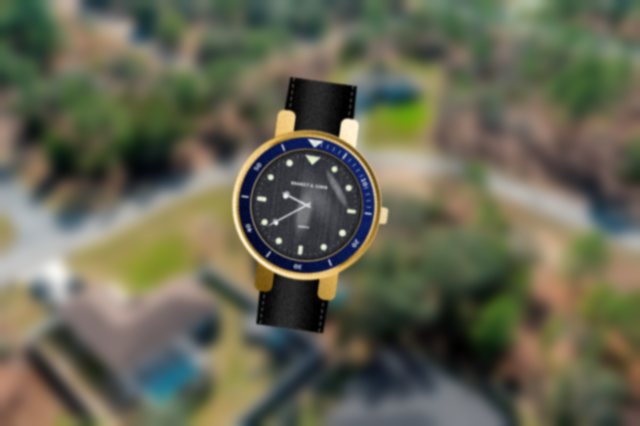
h=9 m=39
